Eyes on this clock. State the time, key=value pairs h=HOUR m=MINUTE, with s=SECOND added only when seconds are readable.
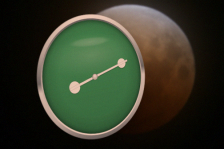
h=8 m=11
